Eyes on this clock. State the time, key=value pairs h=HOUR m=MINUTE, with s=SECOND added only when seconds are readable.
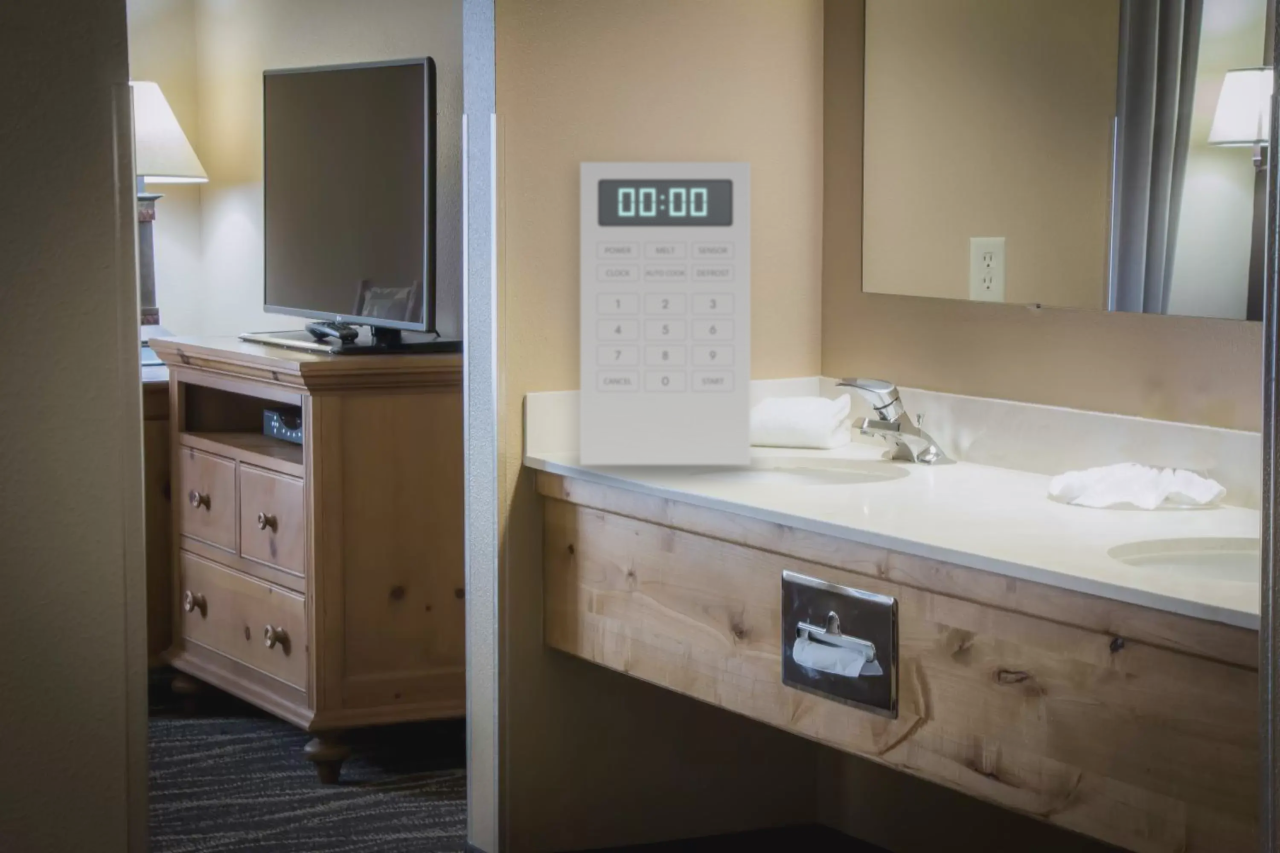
h=0 m=0
